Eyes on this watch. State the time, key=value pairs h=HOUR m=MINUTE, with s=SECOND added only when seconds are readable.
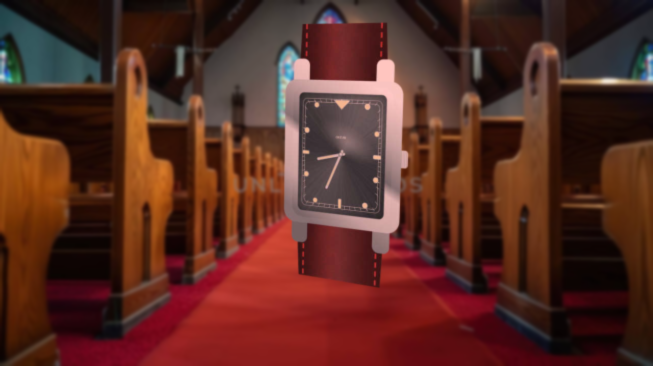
h=8 m=34
